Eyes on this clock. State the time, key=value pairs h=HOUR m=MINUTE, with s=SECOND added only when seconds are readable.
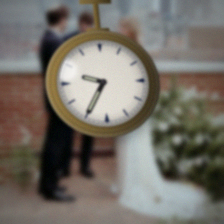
h=9 m=35
